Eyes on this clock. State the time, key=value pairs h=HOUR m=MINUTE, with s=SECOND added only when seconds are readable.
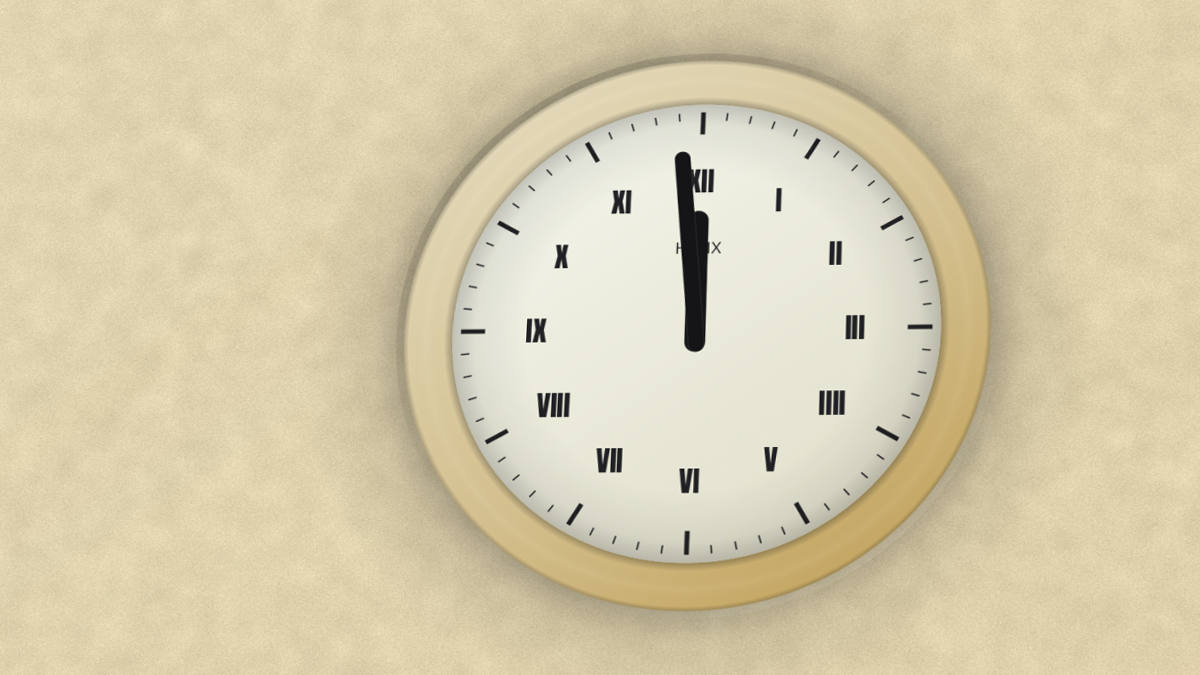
h=11 m=59
